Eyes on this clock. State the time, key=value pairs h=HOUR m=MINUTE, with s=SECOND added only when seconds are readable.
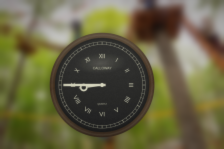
h=8 m=45
